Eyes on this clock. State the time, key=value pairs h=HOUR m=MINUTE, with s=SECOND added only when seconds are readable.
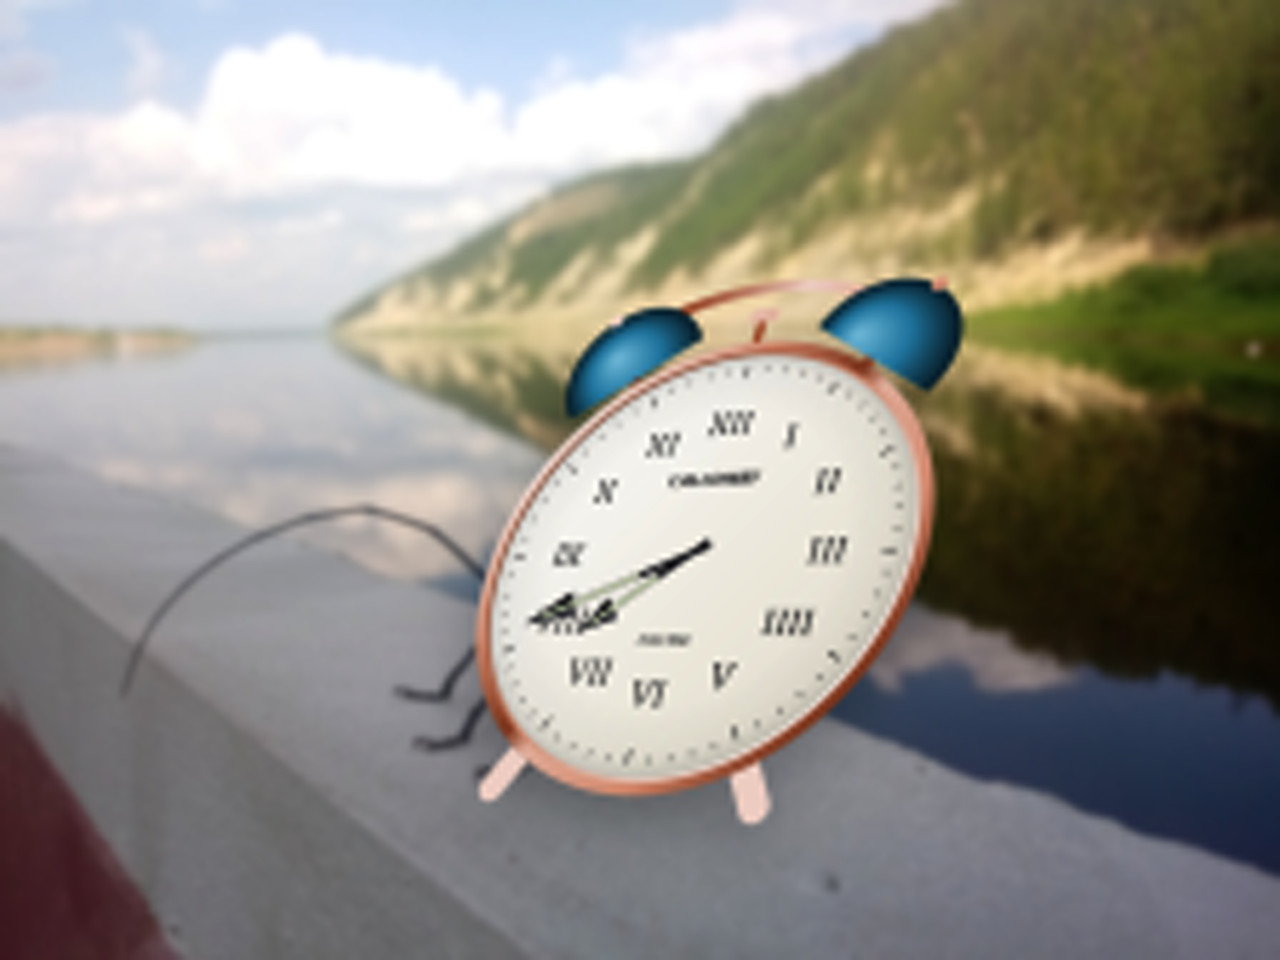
h=7 m=41
